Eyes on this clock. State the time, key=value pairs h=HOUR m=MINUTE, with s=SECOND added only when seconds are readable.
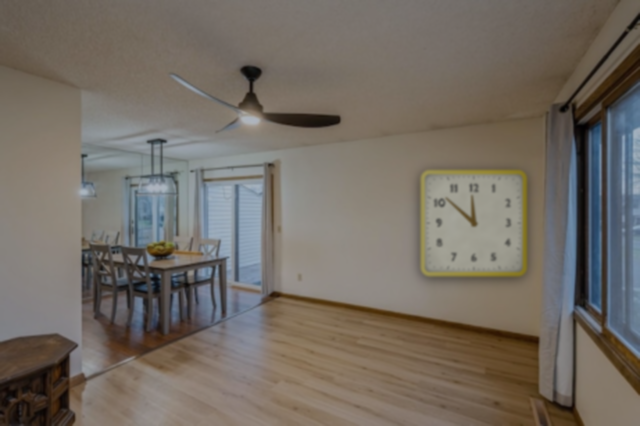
h=11 m=52
